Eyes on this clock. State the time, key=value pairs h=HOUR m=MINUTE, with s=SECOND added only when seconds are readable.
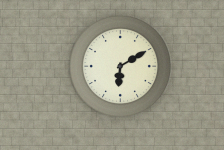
h=6 m=10
